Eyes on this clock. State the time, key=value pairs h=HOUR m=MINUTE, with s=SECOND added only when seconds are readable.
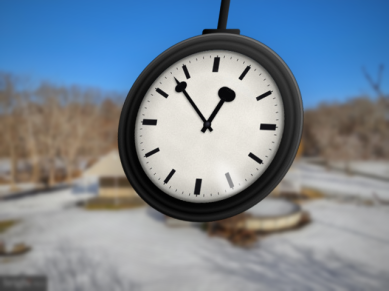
h=12 m=53
